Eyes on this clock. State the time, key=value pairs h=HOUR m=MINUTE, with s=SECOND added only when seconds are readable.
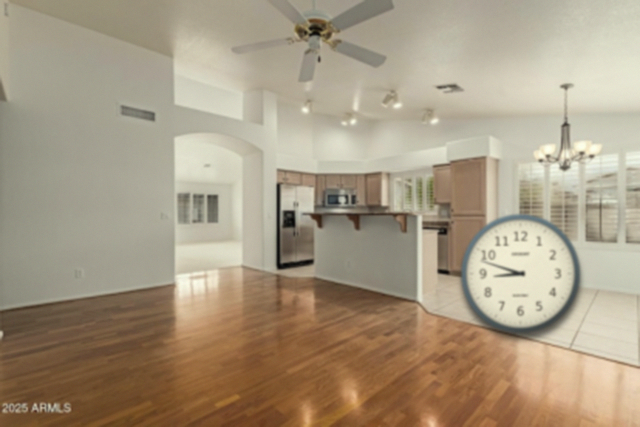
h=8 m=48
